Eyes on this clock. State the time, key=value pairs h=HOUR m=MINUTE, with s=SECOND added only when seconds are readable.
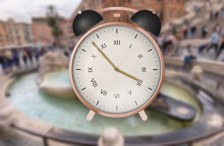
h=3 m=53
